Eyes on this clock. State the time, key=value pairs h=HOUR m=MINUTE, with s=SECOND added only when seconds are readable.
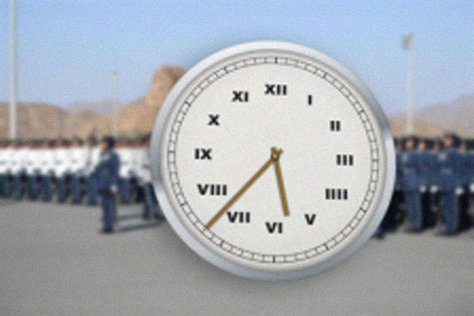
h=5 m=37
